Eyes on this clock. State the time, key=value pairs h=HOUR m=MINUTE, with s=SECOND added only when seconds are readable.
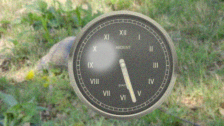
h=5 m=27
